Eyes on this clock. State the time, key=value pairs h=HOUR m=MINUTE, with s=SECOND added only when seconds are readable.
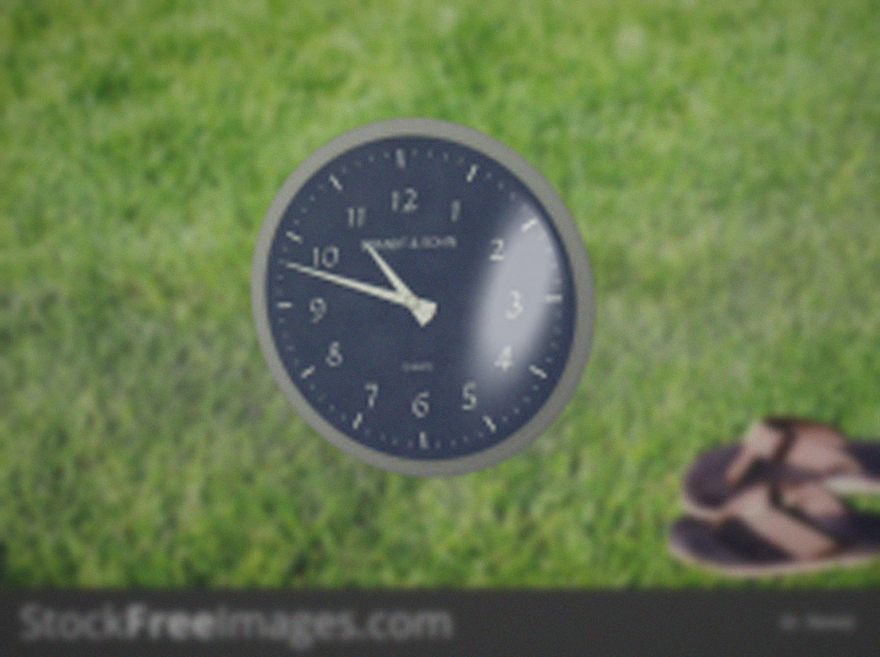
h=10 m=48
